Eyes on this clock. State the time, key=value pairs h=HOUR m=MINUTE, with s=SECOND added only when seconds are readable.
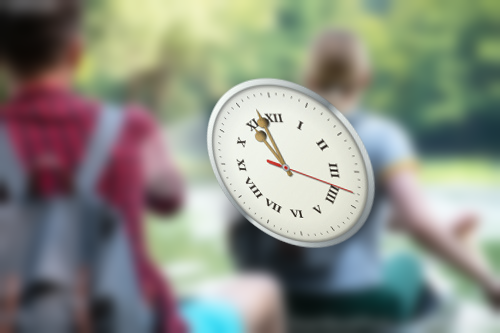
h=10 m=57 s=18
